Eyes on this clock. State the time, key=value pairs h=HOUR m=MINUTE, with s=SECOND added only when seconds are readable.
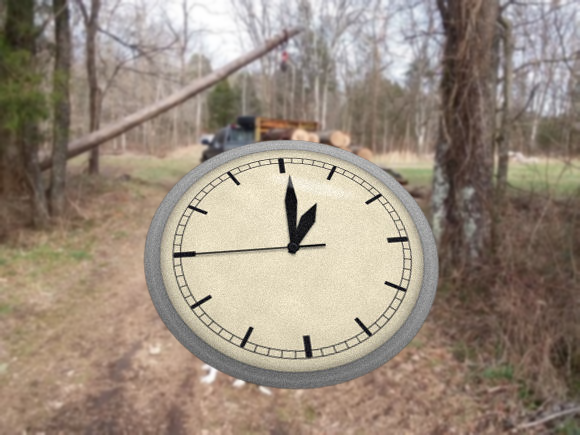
h=1 m=0 s=45
